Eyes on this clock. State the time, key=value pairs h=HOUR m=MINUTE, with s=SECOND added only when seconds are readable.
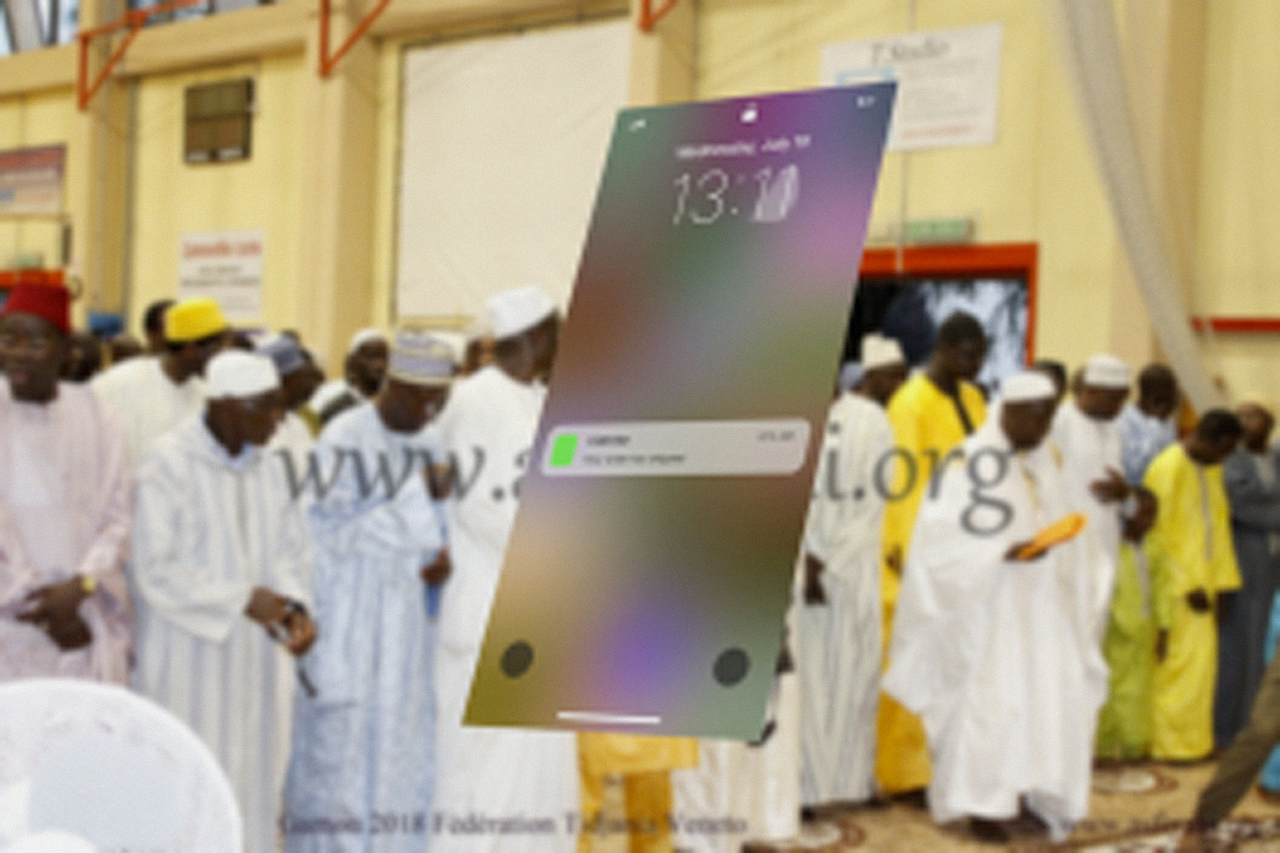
h=13 m=11
